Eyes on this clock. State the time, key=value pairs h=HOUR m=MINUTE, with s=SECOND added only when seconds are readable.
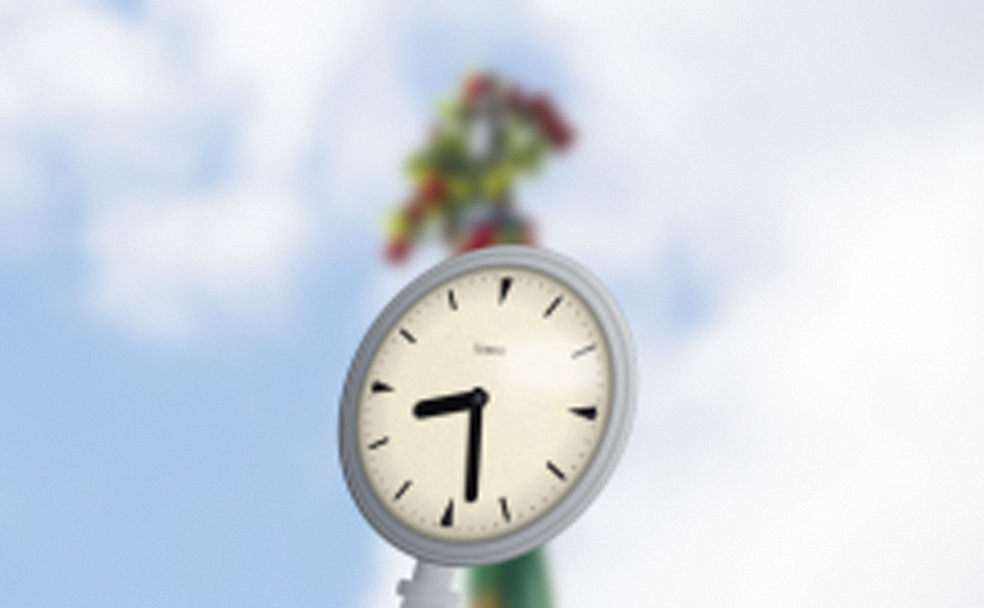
h=8 m=28
